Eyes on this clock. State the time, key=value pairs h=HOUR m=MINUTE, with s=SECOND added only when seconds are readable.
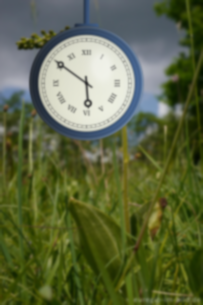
h=5 m=51
